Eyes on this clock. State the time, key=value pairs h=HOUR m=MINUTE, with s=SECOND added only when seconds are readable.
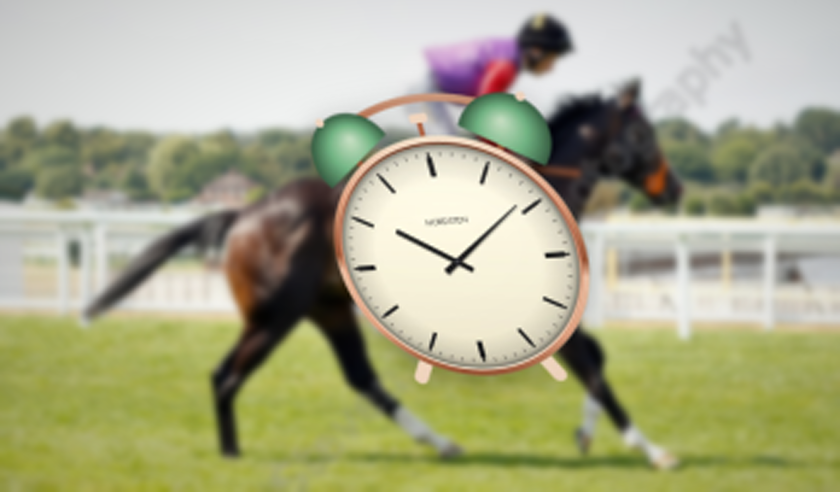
h=10 m=9
